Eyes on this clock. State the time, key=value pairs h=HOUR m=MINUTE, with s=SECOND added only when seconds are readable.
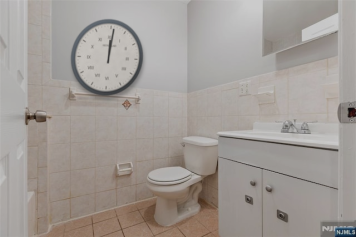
h=12 m=1
